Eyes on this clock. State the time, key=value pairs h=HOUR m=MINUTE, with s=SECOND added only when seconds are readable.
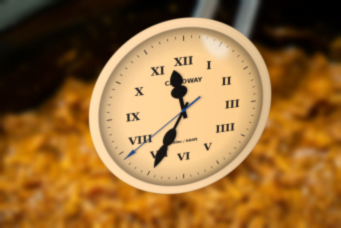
h=11 m=34 s=39
